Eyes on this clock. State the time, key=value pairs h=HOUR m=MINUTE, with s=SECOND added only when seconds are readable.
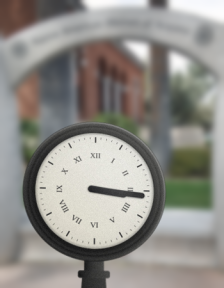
h=3 m=16
